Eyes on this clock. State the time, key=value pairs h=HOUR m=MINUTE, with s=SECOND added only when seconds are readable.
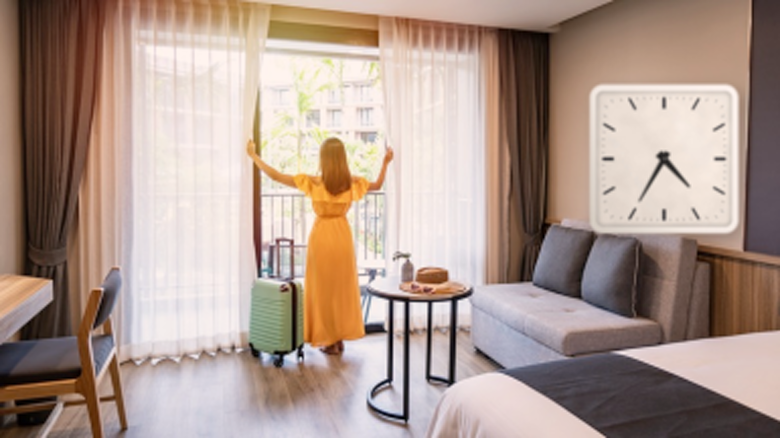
h=4 m=35
